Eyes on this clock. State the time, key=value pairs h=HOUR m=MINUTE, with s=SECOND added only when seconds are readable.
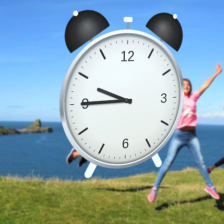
h=9 m=45
